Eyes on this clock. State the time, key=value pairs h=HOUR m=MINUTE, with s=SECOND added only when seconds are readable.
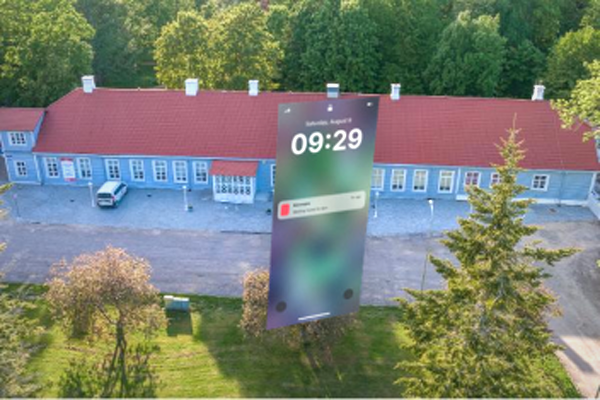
h=9 m=29
